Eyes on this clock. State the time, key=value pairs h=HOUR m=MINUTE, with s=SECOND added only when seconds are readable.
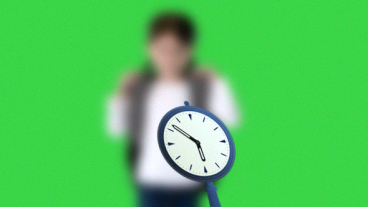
h=5 m=52
